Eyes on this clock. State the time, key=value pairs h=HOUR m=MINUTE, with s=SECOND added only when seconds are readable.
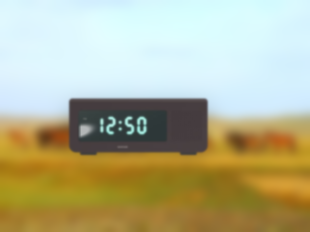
h=12 m=50
